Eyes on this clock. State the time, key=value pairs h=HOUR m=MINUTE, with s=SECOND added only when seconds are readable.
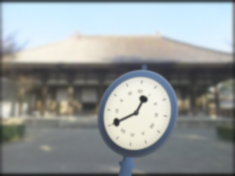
h=12 m=40
